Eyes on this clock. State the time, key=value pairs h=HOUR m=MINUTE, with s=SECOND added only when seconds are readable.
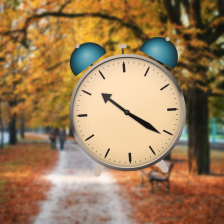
h=10 m=21
